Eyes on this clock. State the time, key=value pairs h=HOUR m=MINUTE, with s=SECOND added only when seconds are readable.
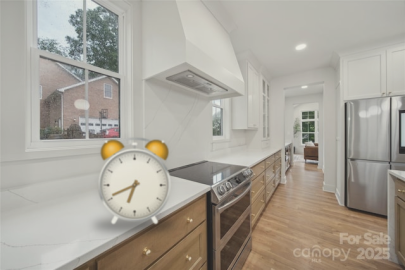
h=6 m=41
